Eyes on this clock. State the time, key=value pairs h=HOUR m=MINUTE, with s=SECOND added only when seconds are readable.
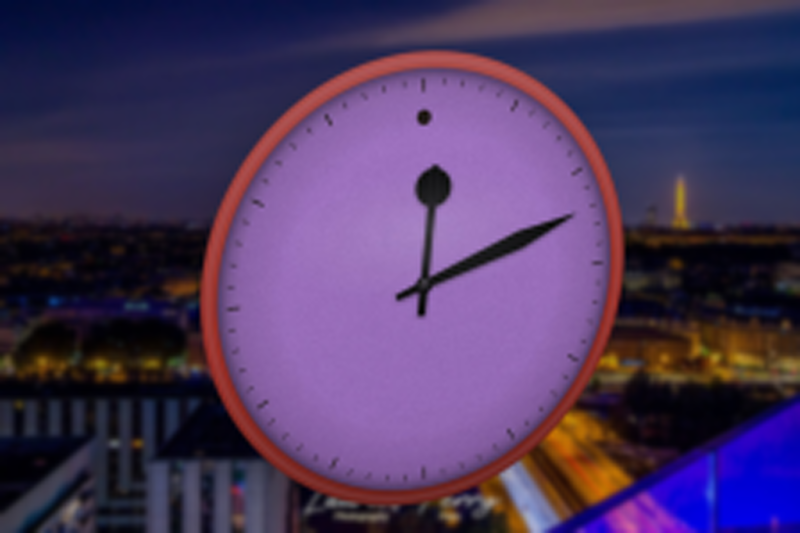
h=12 m=12
